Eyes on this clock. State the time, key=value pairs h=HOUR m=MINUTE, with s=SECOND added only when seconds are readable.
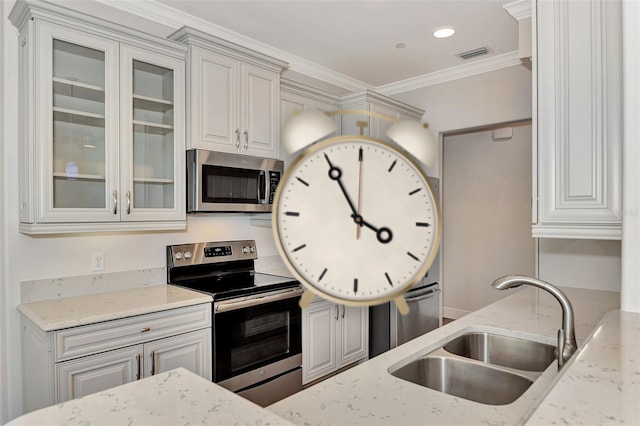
h=3 m=55 s=0
